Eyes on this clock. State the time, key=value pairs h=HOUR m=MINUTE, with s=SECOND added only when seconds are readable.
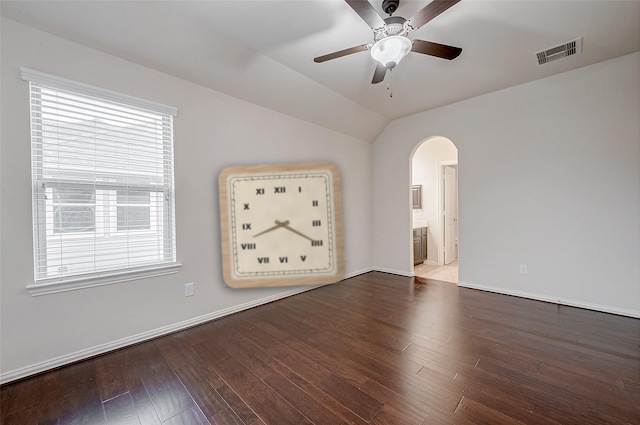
h=8 m=20
